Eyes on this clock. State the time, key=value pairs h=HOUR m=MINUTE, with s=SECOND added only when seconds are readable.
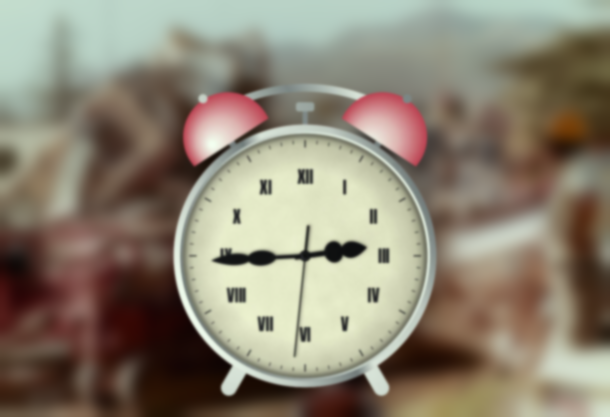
h=2 m=44 s=31
